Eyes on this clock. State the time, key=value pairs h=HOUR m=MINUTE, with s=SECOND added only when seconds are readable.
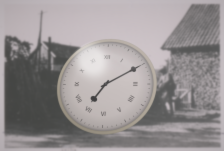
h=7 m=10
